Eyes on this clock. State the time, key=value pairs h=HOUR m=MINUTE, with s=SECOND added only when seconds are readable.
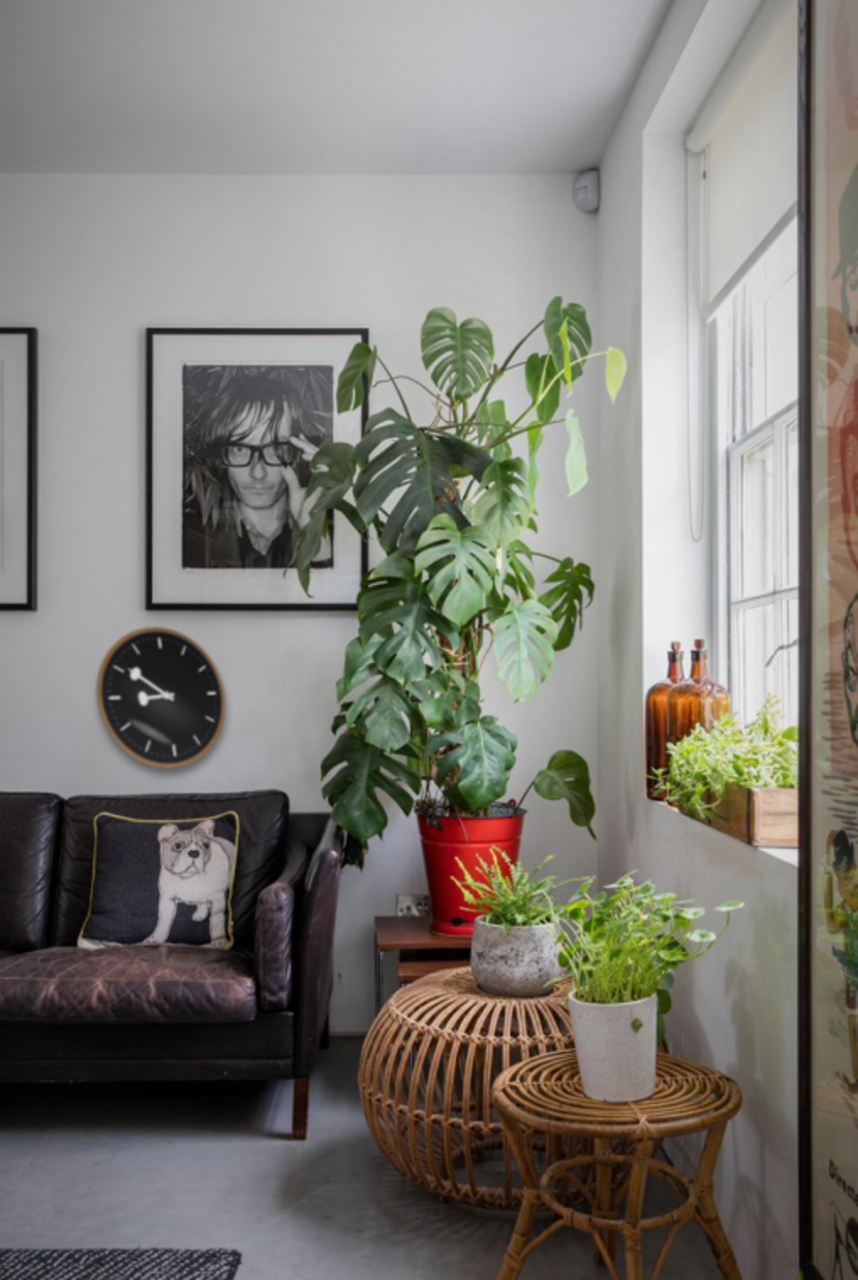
h=8 m=51
